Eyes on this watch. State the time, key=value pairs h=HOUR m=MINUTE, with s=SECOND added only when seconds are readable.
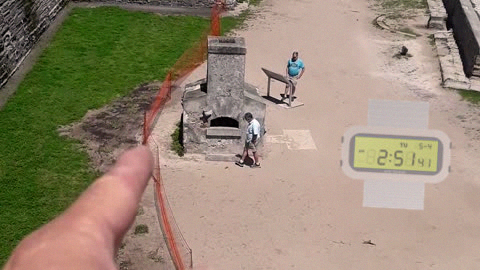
h=2 m=51 s=41
